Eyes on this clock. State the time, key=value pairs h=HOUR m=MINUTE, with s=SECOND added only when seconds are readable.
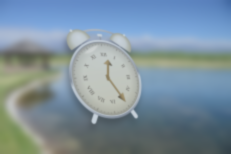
h=12 m=25
